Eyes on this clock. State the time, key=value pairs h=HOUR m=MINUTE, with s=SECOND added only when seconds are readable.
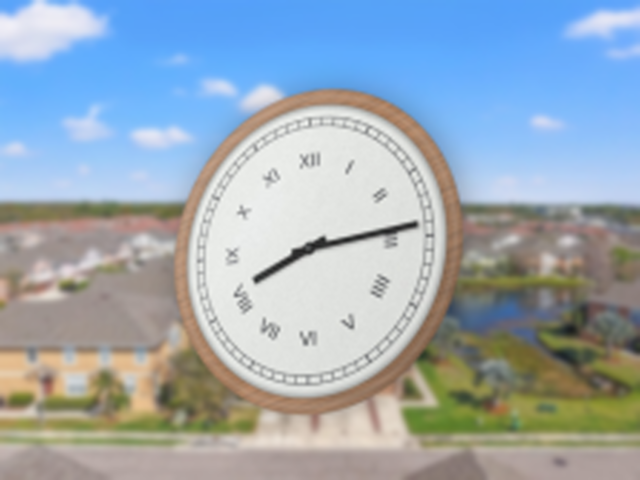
h=8 m=14
